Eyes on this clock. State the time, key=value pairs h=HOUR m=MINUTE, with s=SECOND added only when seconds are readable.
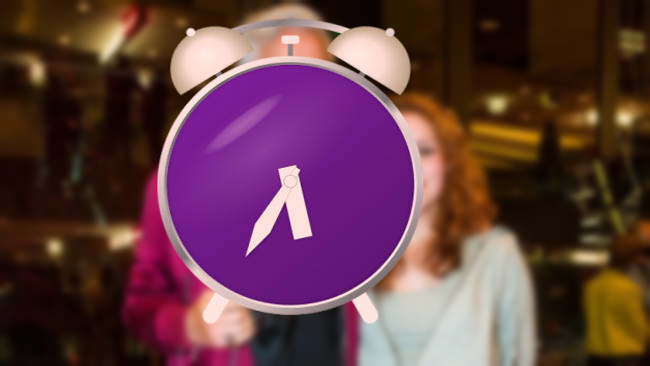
h=5 m=35
